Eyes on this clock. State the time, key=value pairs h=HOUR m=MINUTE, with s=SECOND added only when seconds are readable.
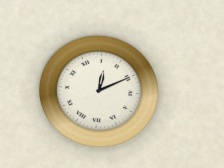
h=1 m=15
